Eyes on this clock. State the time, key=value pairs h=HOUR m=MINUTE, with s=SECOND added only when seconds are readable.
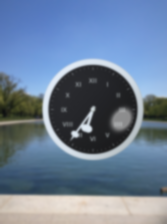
h=6 m=36
